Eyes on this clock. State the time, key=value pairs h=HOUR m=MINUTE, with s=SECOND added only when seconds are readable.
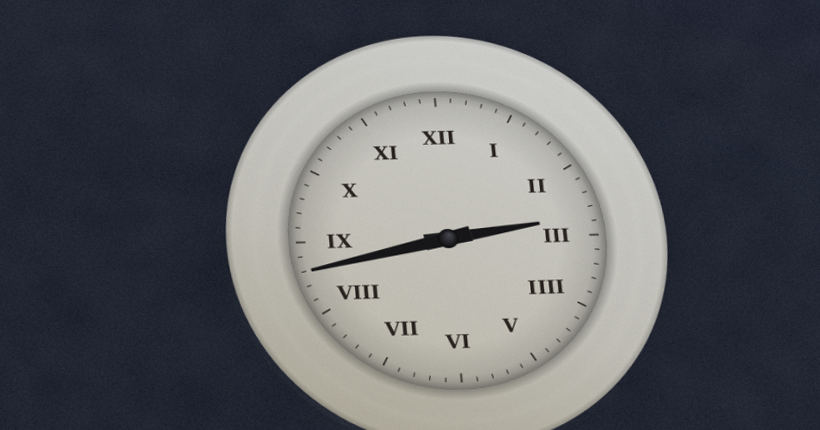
h=2 m=43
